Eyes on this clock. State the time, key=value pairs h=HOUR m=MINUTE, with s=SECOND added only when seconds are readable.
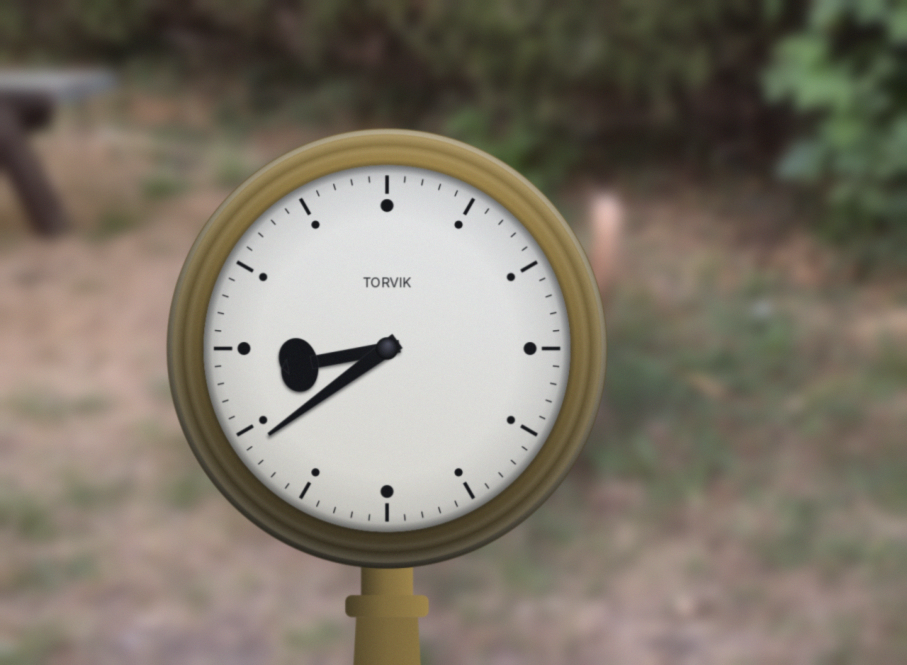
h=8 m=39
